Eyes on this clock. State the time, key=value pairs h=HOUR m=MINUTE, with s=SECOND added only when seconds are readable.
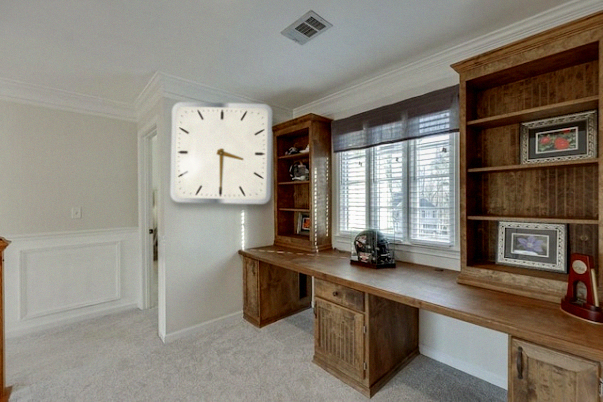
h=3 m=30
